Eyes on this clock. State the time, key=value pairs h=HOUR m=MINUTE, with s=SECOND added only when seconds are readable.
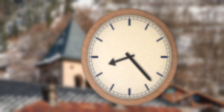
h=8 m=23
